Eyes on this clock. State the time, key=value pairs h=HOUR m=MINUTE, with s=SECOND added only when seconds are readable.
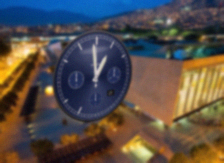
h=12 m=59
